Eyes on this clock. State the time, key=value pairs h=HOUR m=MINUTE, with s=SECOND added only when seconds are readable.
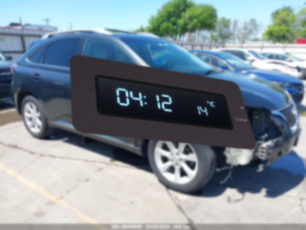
h=4 m=12
